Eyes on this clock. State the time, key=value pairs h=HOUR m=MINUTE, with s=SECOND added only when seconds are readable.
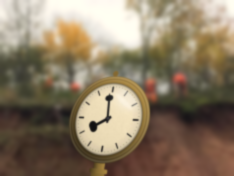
h=7 m=59
